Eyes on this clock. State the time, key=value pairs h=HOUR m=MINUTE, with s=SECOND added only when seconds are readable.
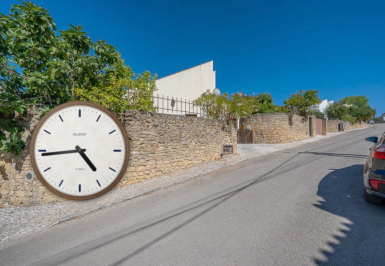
h=4 m=44
